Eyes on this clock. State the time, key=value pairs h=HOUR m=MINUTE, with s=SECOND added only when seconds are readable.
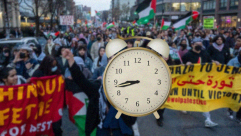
h=8 m=43
